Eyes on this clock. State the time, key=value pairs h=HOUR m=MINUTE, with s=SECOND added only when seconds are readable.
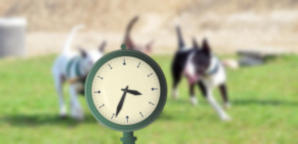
h=3 m=34
